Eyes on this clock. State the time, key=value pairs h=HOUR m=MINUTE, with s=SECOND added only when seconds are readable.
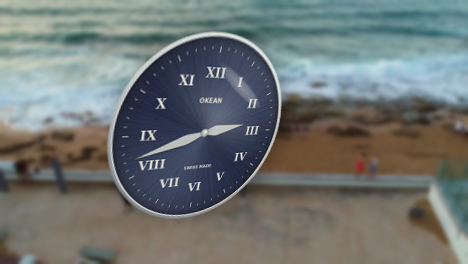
h=2 m=42
